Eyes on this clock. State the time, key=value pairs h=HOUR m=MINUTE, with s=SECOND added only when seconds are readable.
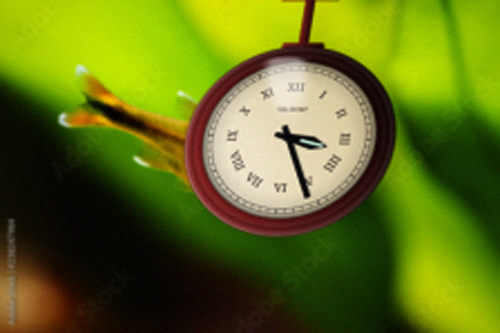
h=3 m=26
